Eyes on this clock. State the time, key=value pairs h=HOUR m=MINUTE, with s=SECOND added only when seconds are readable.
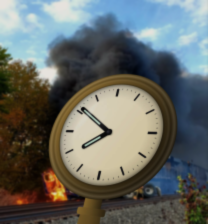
h=7 m=51
